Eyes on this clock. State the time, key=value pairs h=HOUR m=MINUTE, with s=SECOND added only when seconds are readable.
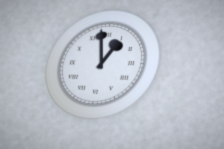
h=12 m=58
